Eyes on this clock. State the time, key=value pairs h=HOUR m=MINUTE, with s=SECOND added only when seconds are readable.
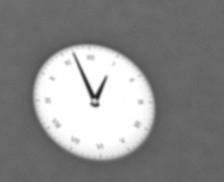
h=12 m=57
